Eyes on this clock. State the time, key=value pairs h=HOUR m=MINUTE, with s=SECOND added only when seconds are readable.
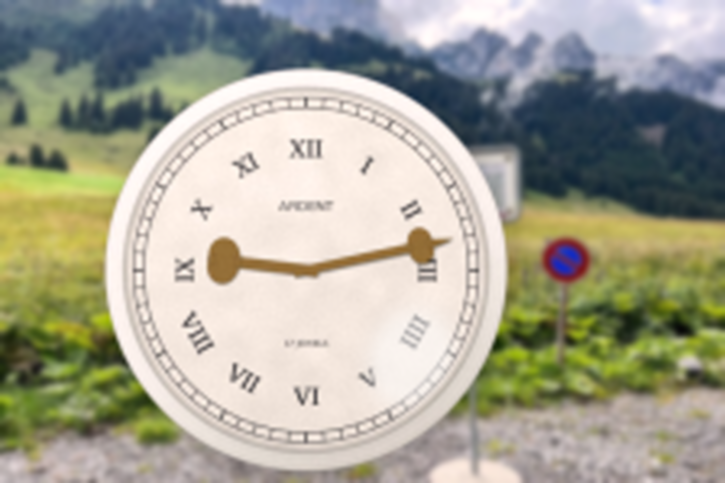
h=9 m=13
